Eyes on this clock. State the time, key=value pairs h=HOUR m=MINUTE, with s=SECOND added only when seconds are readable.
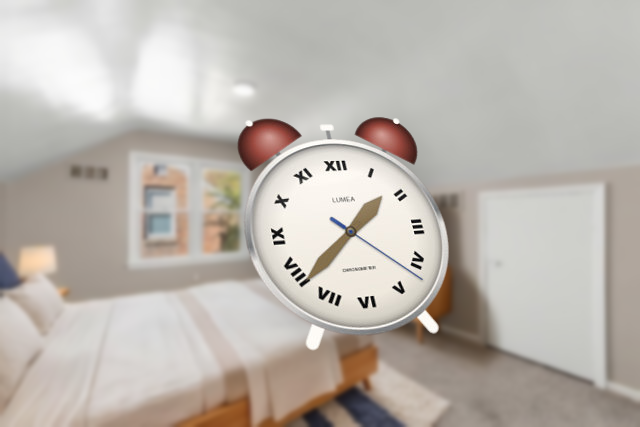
h=1 m=38 s=22
